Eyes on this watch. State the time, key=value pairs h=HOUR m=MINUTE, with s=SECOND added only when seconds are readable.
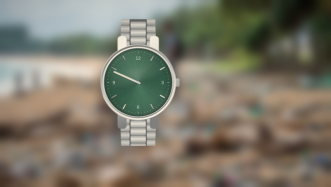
h=9 m=49
